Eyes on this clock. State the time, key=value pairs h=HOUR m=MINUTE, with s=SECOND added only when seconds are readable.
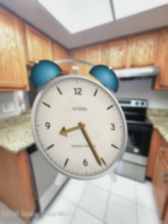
h=8 m=26
